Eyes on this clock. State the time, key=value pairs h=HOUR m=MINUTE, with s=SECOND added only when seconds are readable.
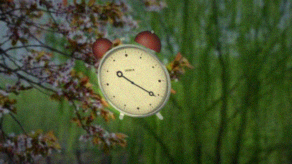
h=10 m=21
